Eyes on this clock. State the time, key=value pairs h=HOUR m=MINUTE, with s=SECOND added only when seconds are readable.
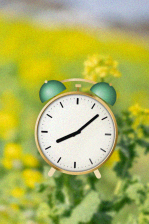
h=8 m=8
